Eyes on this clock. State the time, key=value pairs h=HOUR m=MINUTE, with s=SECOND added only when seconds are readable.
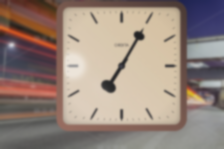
h=7 m=5
